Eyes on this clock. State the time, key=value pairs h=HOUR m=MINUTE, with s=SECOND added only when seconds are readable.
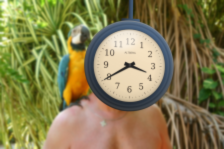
h=3 m=40
